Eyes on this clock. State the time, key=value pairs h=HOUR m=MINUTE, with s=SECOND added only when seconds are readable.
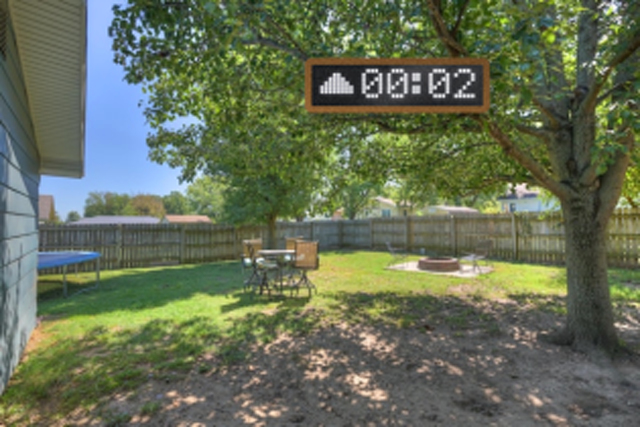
h=0 m=2
